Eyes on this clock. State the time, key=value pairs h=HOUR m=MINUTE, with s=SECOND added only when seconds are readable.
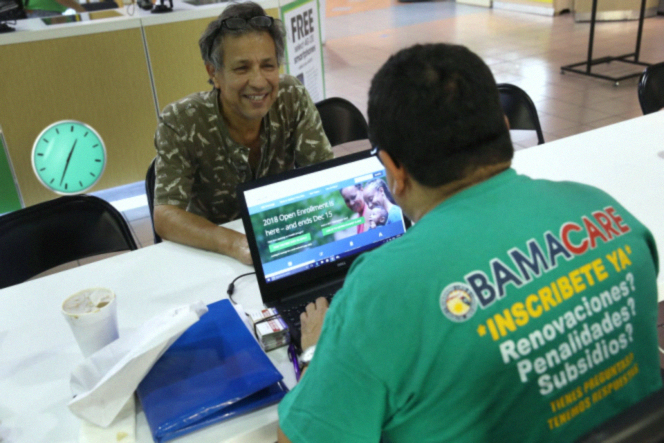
h=12 m=32
